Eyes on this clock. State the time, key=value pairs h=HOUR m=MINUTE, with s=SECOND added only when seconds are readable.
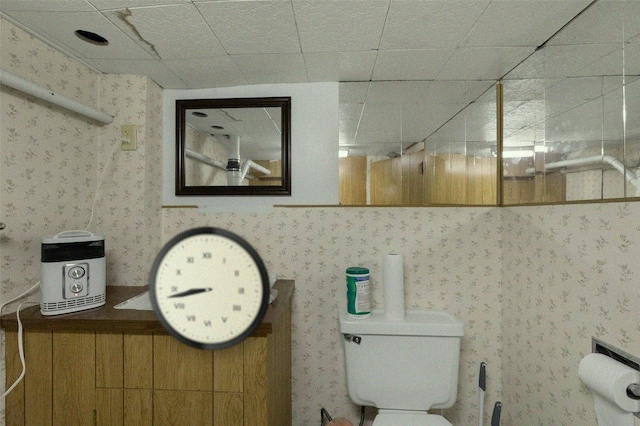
h=8 m=43
